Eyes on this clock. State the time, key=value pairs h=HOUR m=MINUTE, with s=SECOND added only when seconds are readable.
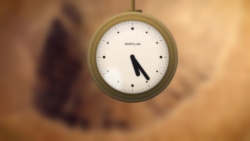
h=5 m=24
